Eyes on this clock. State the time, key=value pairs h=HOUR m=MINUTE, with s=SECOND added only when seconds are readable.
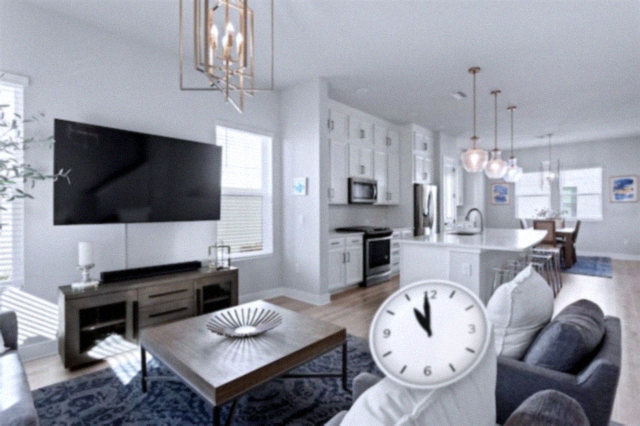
h=10 m=59
